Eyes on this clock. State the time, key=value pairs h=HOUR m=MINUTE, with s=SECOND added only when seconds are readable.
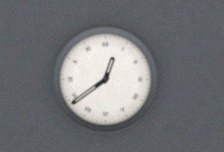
h=12 m=39
